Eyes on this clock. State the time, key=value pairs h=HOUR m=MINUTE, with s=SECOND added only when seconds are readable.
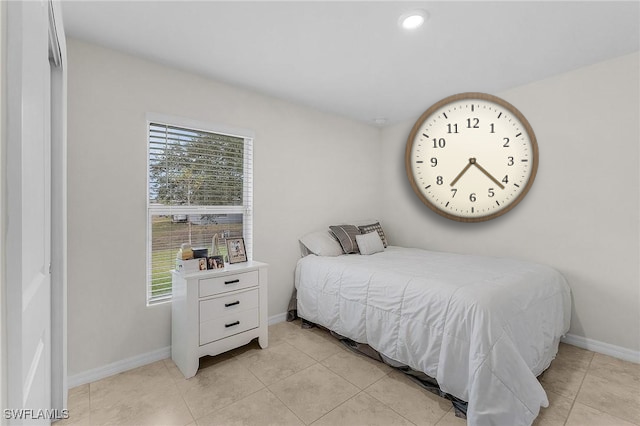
h=7 m=22
